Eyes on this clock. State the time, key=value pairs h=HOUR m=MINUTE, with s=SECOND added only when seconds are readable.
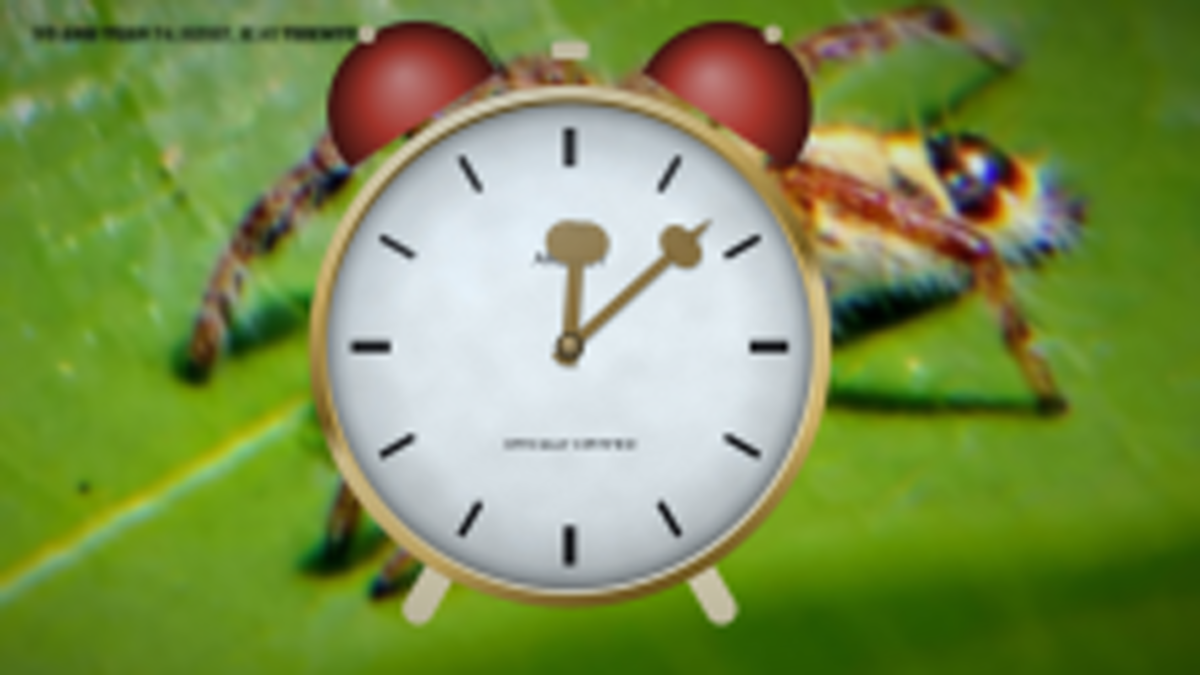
h=12 m=8
